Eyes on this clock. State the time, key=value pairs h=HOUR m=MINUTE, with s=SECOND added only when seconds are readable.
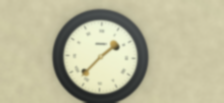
h=1 m=37
